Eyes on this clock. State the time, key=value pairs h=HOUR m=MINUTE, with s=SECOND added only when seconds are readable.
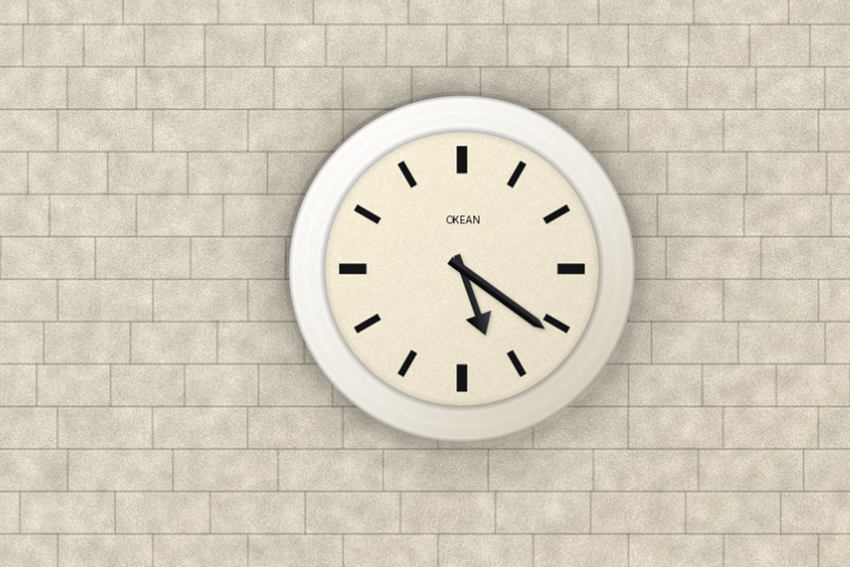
h=5 m=21
